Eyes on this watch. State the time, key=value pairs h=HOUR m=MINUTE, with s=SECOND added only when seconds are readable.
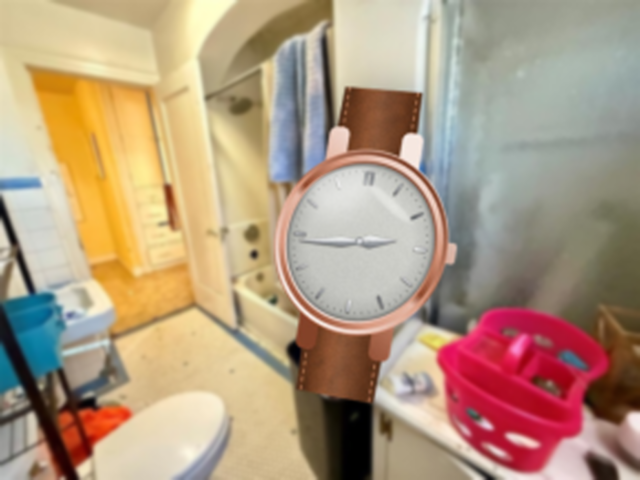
h=2 m=44
